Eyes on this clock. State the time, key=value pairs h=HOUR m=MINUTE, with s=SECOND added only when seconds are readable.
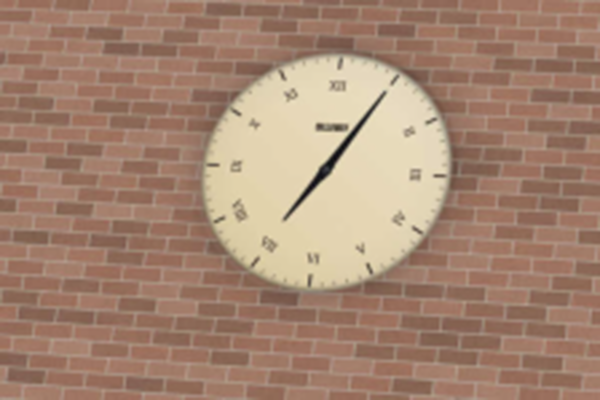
h=7 m=5
